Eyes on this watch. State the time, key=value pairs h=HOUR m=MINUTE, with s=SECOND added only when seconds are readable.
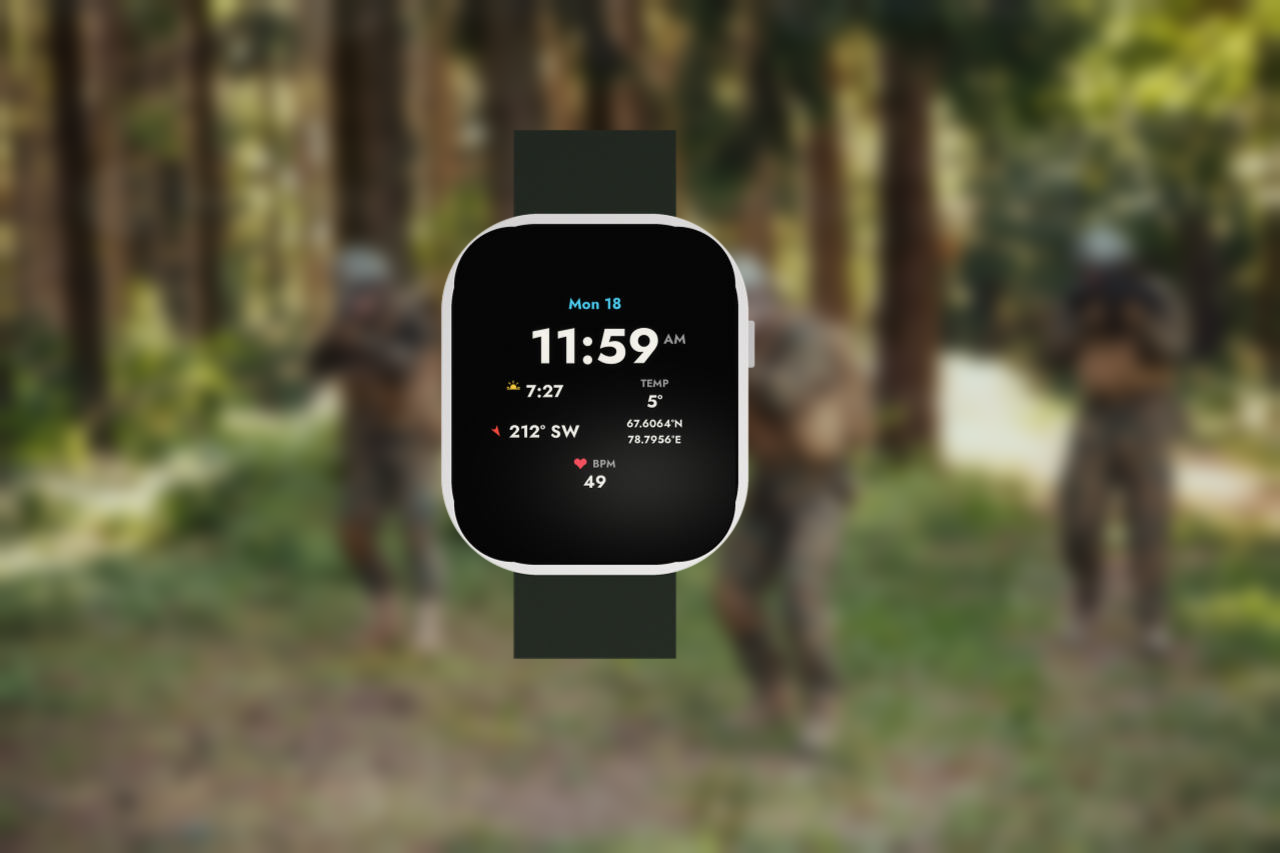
h=11 m=59
